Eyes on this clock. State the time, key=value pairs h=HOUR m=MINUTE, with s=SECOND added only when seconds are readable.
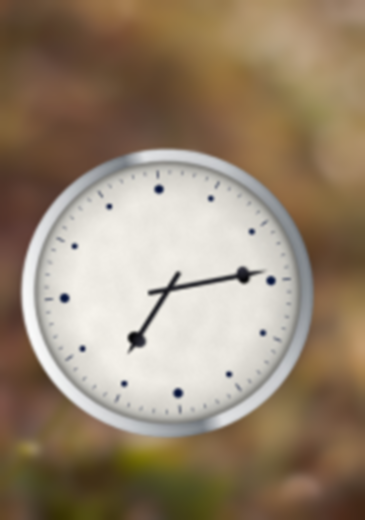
h=7 m=14
